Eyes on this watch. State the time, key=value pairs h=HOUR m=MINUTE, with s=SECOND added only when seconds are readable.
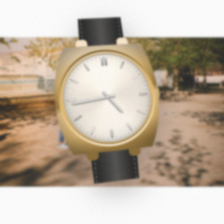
h=4 m=44
